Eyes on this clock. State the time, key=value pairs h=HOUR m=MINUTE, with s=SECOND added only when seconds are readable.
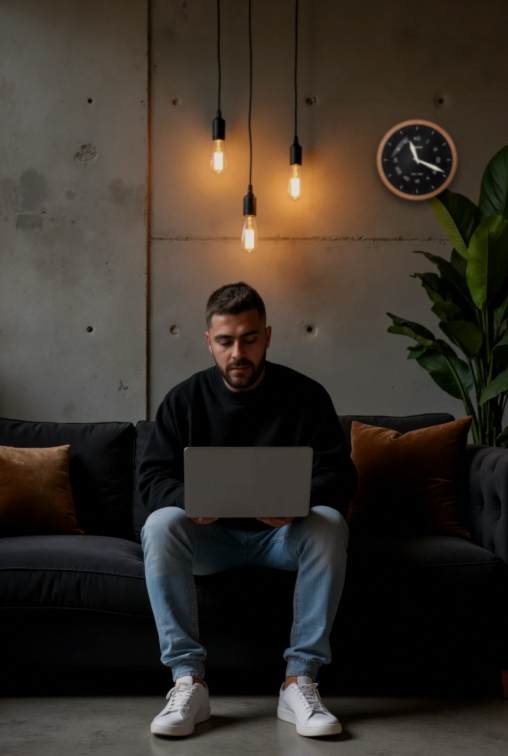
h=11 m=19
